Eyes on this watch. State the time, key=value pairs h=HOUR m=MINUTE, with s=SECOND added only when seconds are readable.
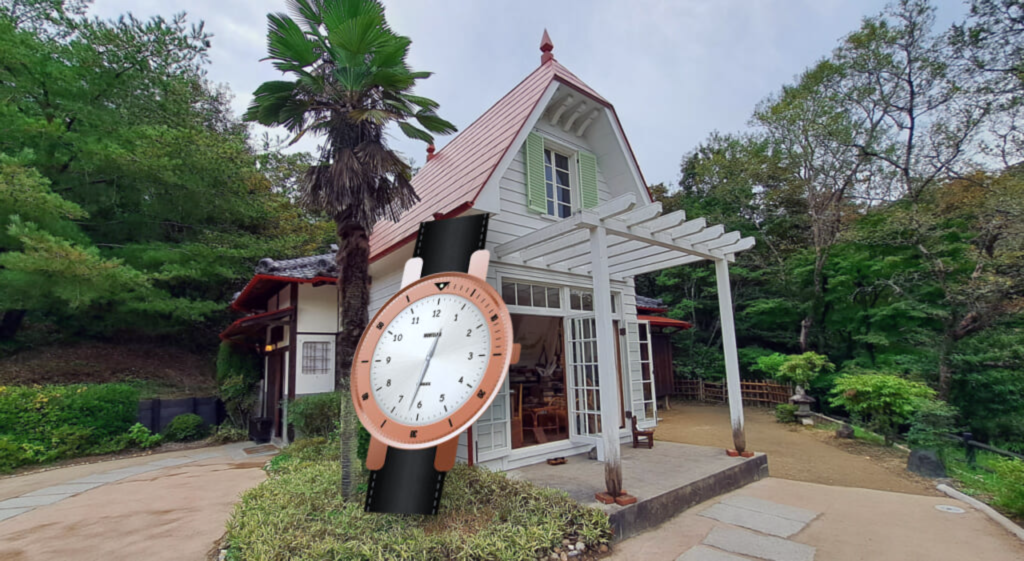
h=12 m=32
